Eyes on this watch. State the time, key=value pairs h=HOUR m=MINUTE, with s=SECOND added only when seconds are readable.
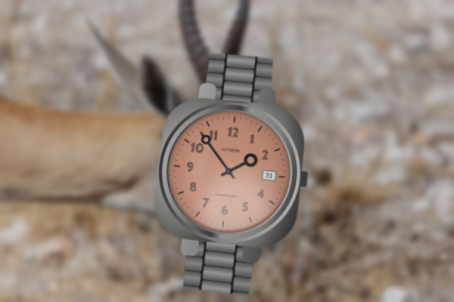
h=1 m=53
